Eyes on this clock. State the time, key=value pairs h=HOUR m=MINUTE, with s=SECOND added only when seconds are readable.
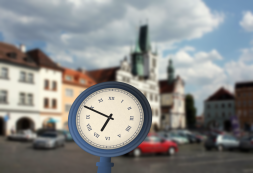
h=6 m=49
